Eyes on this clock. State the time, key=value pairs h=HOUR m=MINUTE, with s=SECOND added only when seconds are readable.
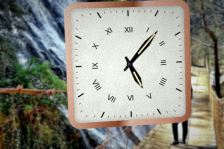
h=5 m=7
